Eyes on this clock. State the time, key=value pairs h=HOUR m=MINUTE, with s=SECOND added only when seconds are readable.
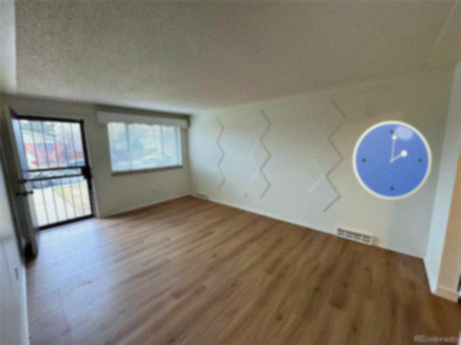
h=2 m=1
